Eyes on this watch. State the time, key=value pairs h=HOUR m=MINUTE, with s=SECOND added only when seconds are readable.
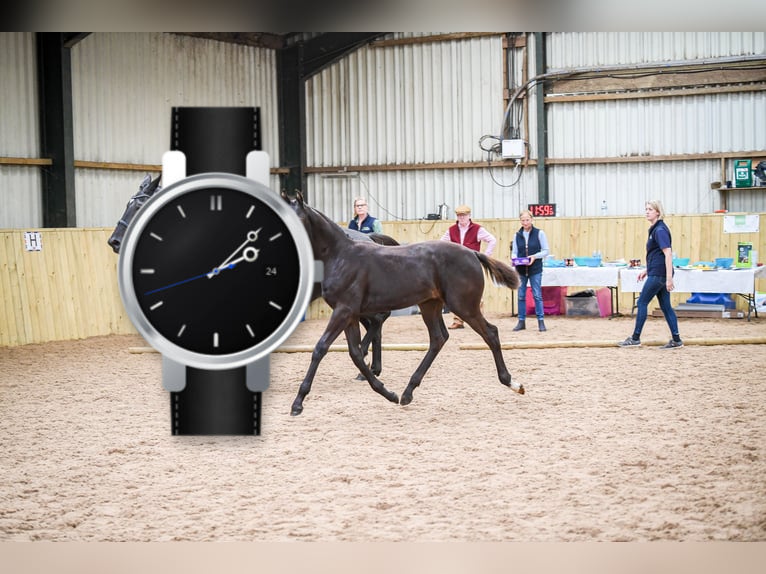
h=2 m=7 s=42
